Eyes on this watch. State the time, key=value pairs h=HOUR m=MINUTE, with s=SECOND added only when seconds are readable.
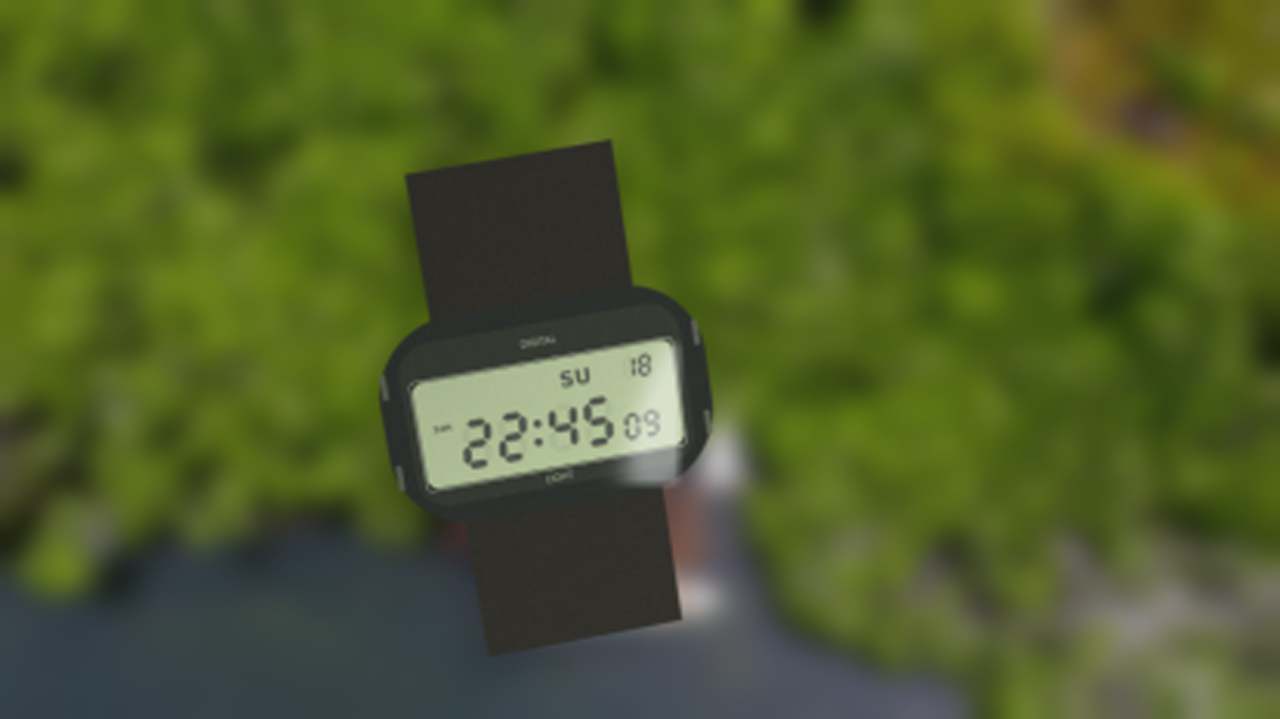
h=22 m=45 s=9
